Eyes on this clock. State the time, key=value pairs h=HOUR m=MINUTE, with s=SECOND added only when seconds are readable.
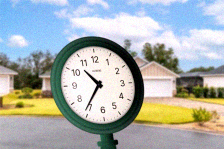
h=10 m=36
